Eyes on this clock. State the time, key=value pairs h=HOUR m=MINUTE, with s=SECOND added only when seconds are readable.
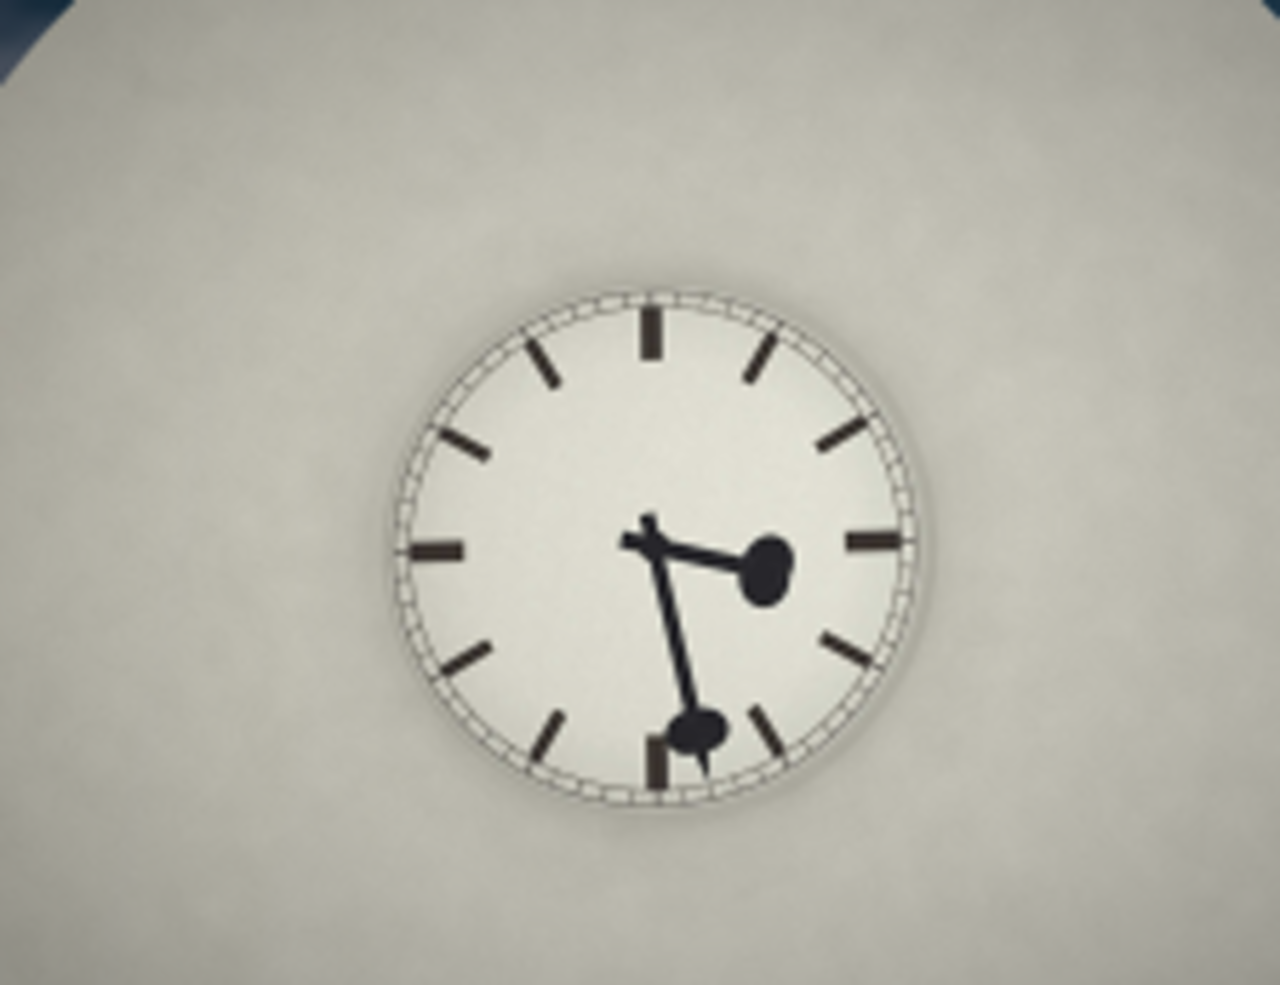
h=3 m=28
